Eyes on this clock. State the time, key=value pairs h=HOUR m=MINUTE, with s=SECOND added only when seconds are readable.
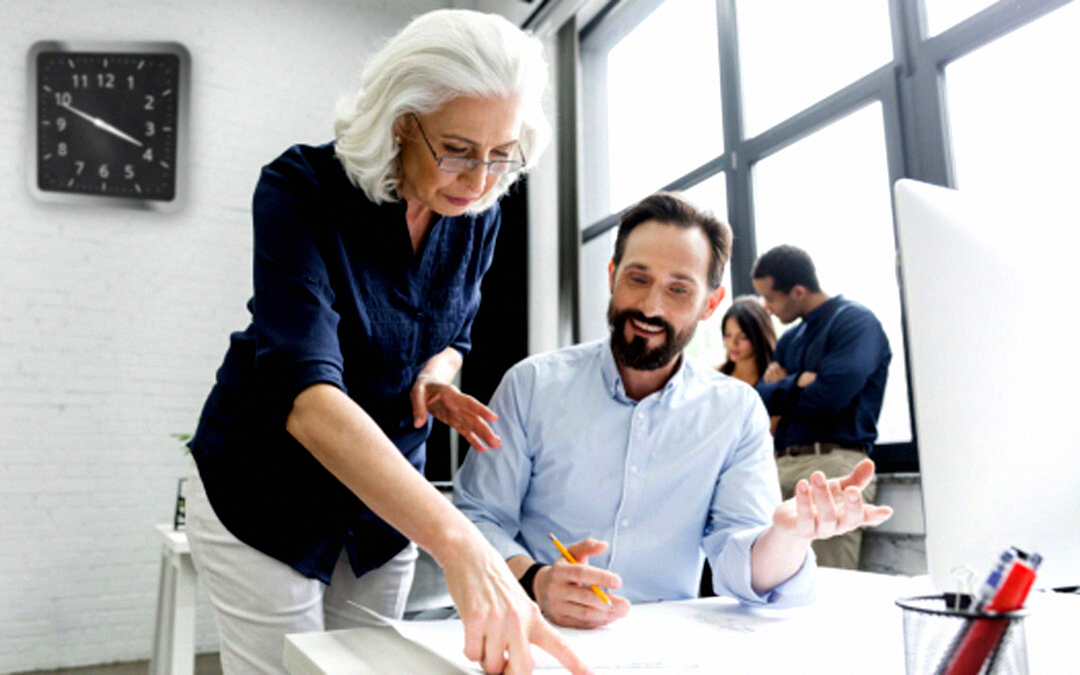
h=3 m=49
